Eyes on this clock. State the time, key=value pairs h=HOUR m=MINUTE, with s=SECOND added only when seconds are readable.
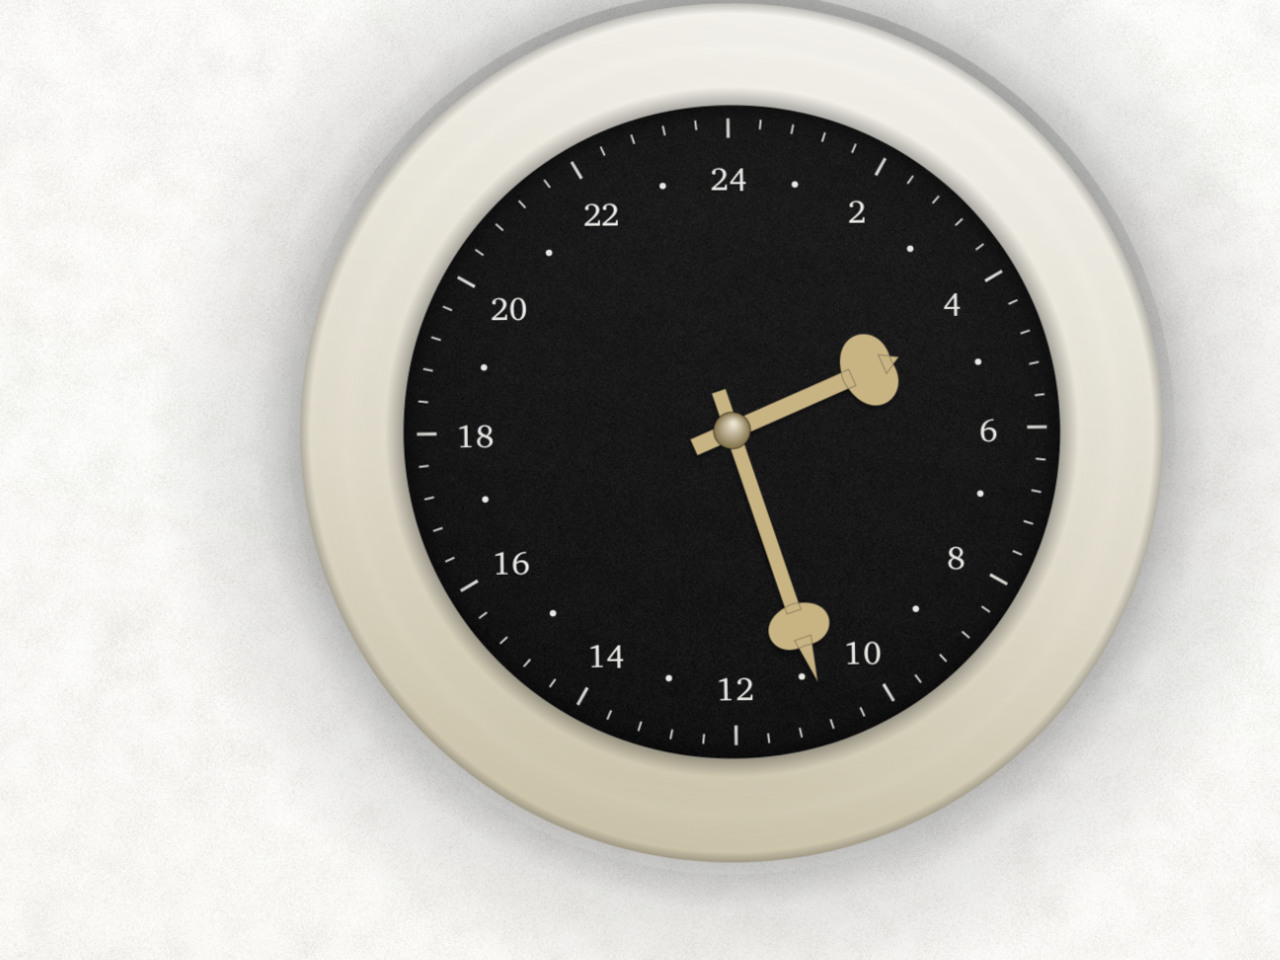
h=4 m=27
